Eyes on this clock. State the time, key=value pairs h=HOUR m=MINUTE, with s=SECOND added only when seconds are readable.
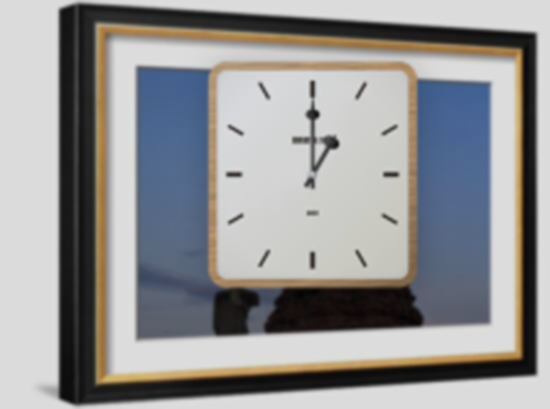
h=1 m=0
